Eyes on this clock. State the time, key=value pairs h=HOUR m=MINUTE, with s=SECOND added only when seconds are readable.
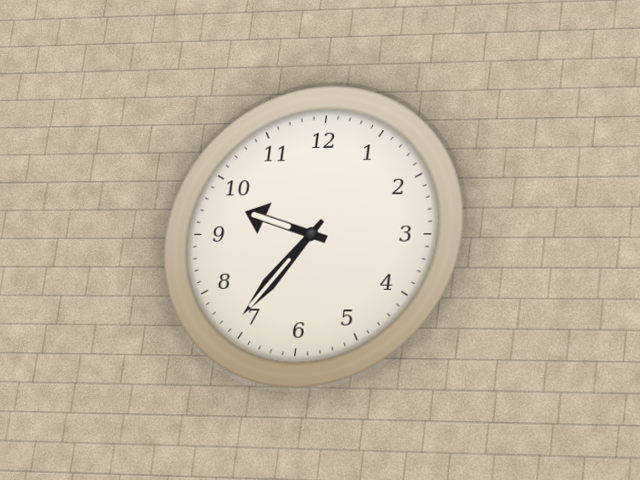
h=9 m=36
